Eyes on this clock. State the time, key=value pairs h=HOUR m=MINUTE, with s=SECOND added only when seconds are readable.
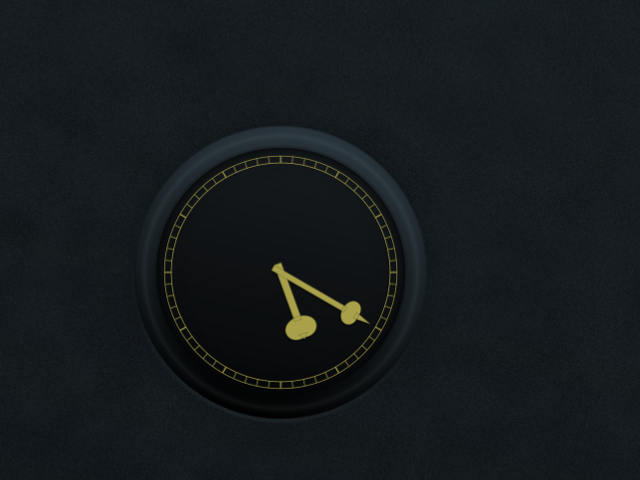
h=5 m=20
